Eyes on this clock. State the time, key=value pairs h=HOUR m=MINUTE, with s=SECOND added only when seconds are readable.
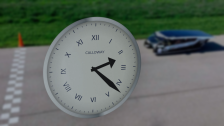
h=2 m=22
